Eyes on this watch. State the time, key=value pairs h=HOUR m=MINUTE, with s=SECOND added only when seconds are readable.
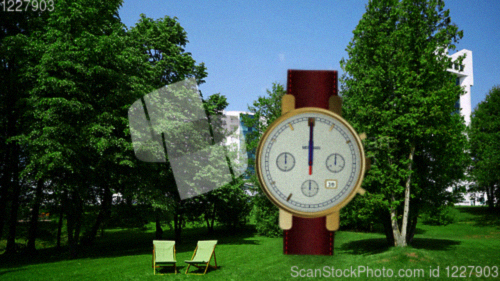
h=12 m=0
